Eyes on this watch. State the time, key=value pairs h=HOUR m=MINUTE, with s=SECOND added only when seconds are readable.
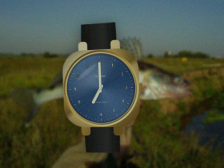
h=7 m=0
